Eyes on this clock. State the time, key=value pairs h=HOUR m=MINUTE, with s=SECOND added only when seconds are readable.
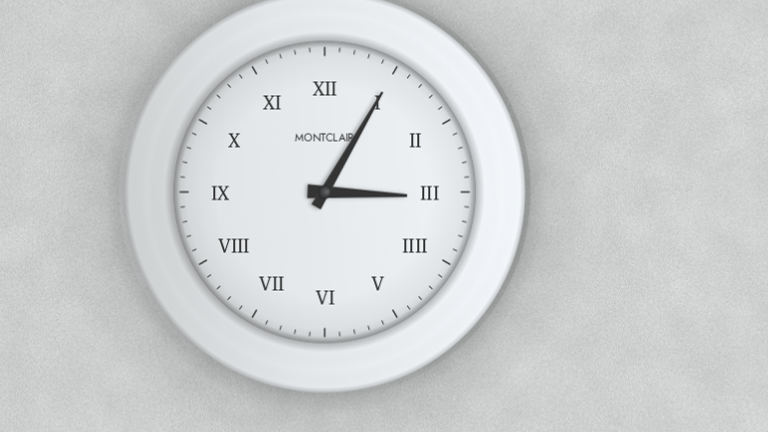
h=3 m=5
